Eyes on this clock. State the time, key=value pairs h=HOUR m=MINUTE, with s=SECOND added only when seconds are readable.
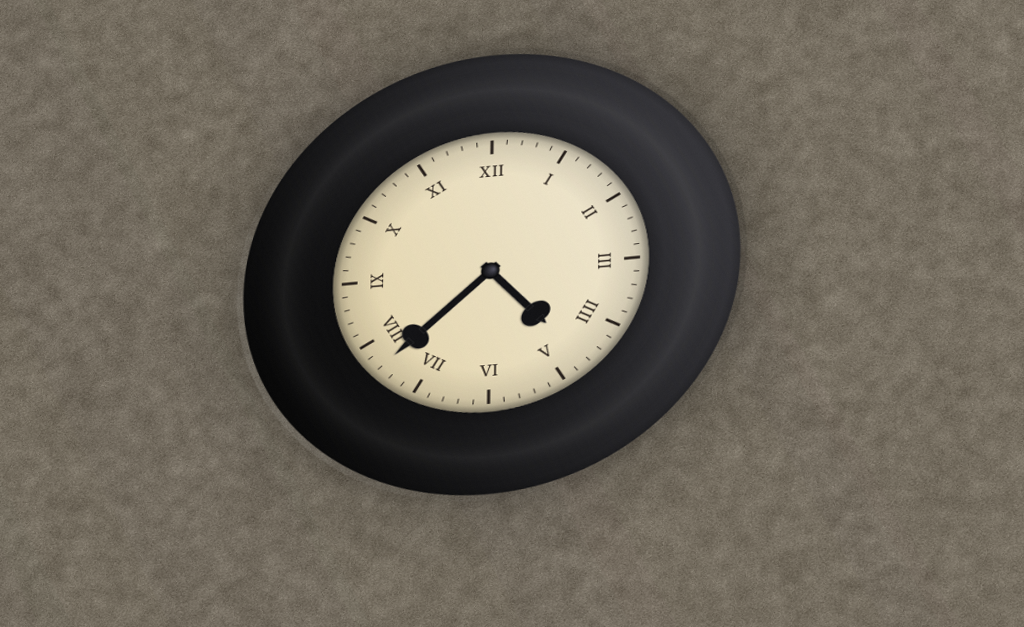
h=4 m=38
